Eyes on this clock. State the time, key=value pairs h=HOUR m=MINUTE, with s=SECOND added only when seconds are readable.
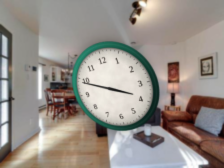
h=3 m=49
